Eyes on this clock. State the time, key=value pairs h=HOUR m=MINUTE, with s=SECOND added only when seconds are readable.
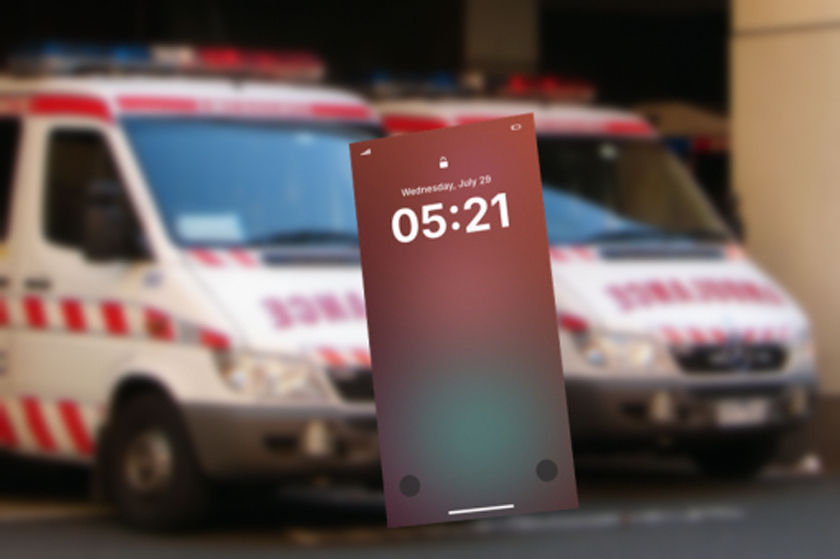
h=5 m=21
